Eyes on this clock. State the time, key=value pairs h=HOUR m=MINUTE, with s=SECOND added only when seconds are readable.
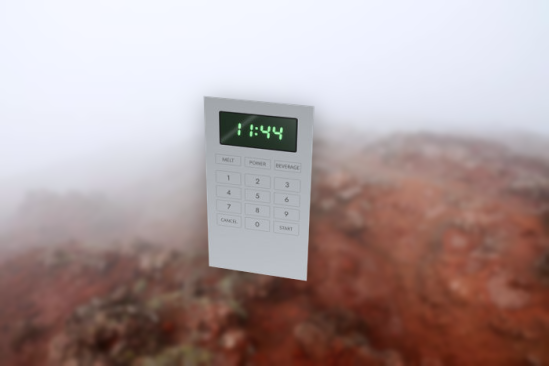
h=11 m=44
